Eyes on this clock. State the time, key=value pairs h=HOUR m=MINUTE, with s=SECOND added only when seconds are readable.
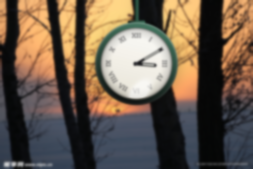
h=3 m=10
